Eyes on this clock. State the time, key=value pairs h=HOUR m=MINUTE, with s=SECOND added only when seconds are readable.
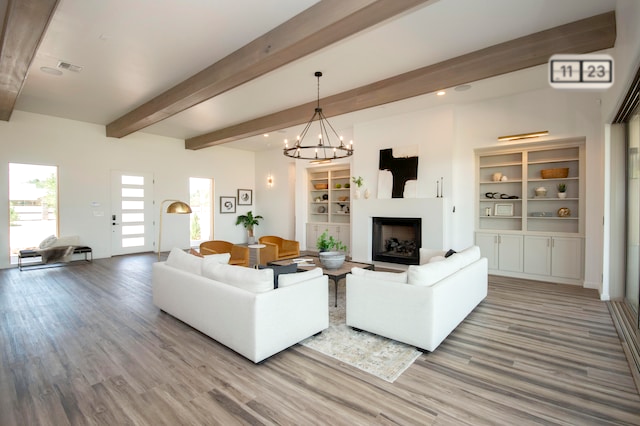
h=11 m=23
